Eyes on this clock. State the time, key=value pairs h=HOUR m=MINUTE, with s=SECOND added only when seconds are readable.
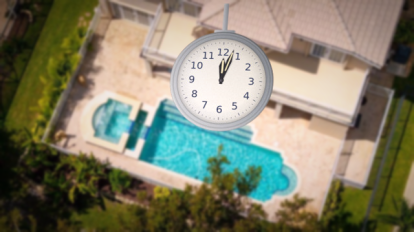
h=12 m=3
